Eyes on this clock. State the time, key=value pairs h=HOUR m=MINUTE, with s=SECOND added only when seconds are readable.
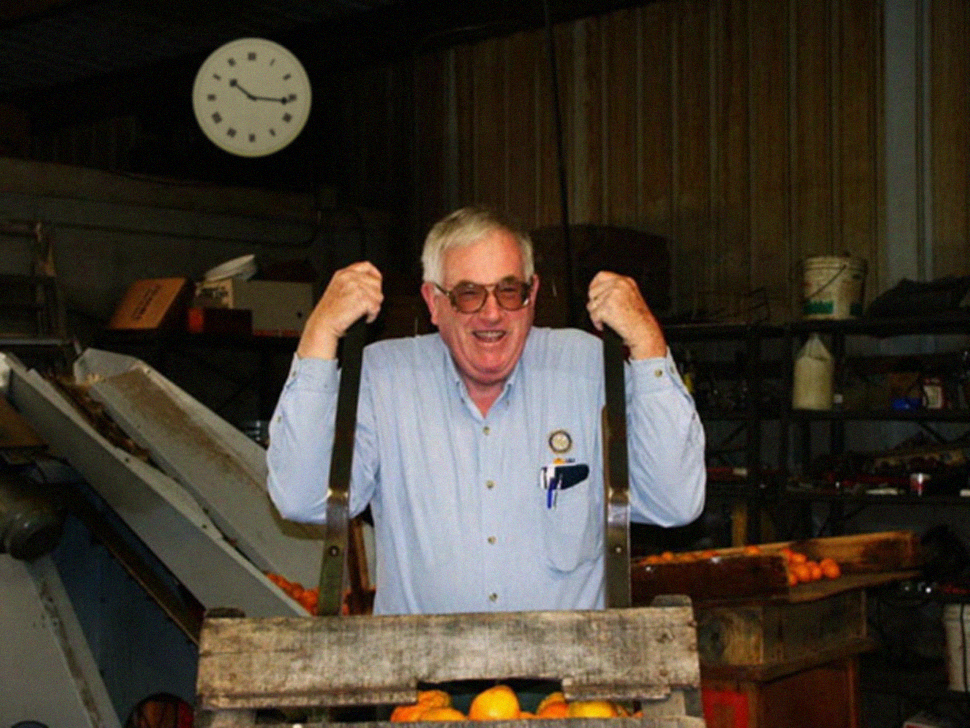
h=10 m=16
